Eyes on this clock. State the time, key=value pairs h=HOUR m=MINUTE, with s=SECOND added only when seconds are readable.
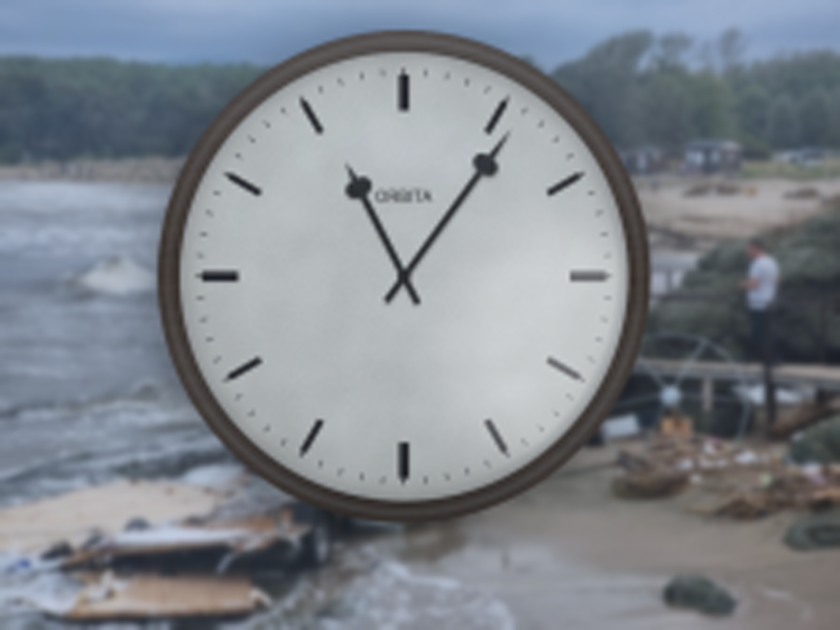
h=11 m=6
